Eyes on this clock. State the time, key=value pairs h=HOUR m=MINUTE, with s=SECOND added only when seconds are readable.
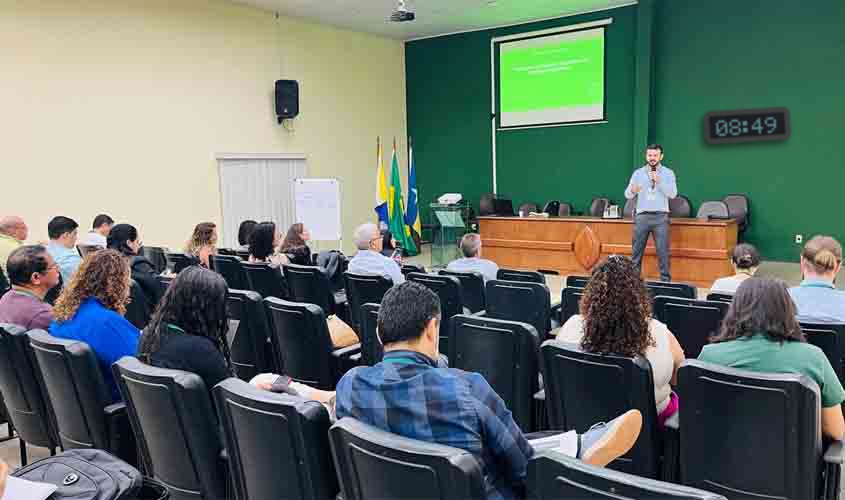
h=8 m=49
